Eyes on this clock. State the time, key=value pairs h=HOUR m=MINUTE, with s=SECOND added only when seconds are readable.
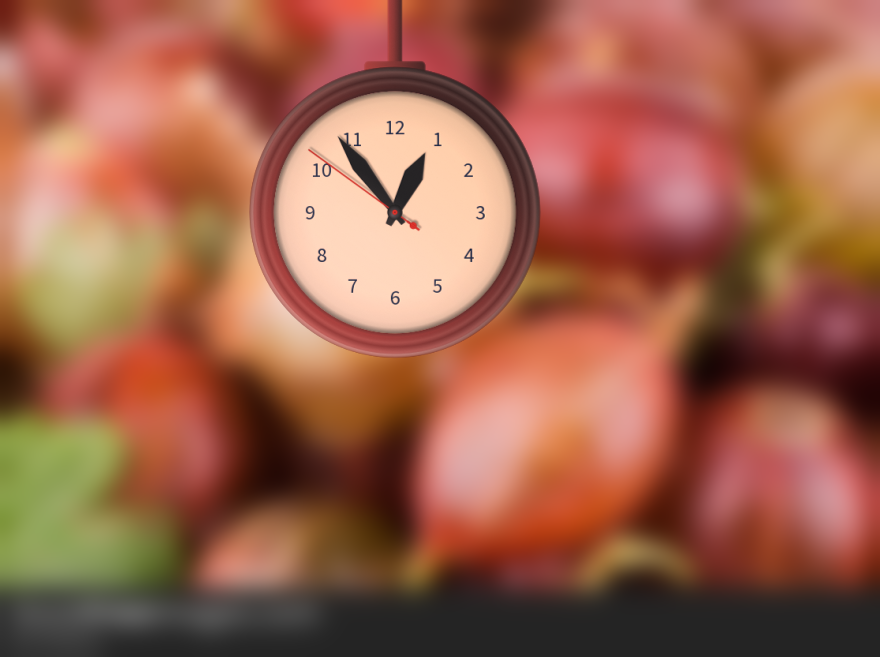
h=12 m=53 s=51
